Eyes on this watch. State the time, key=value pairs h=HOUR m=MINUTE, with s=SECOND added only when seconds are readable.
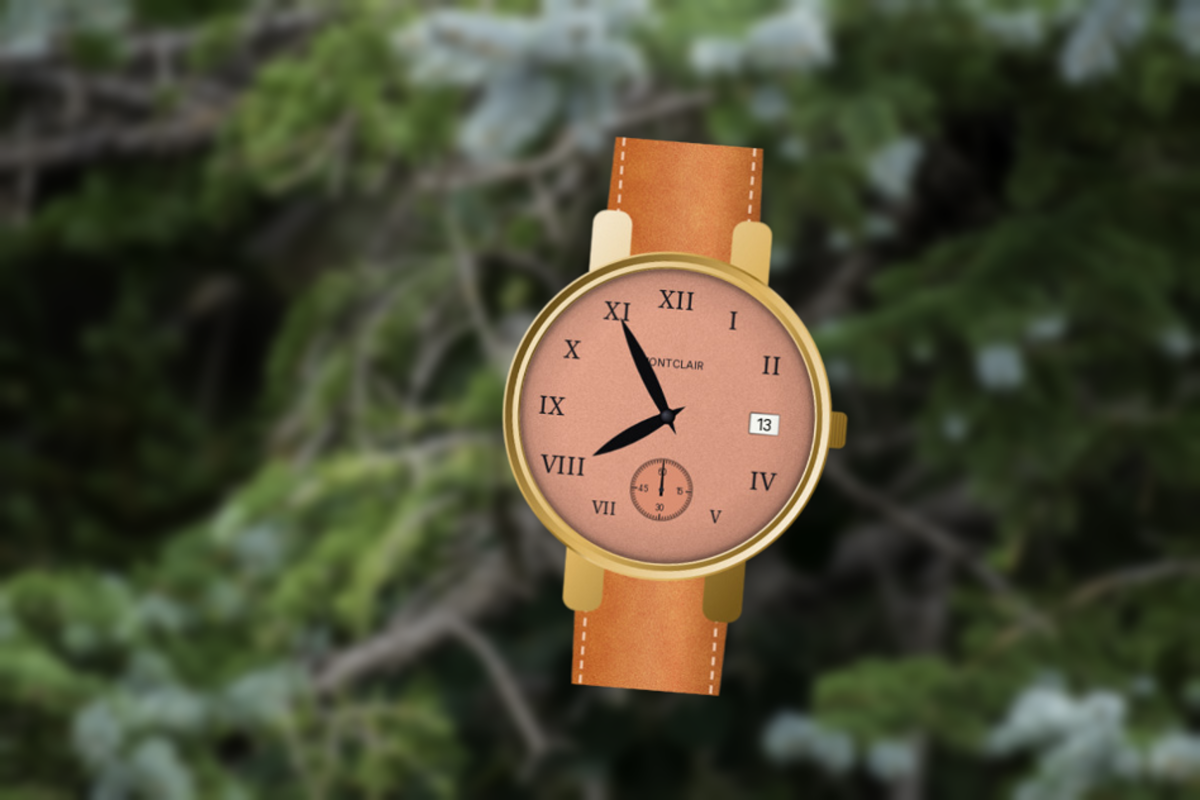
h=7 m=55
